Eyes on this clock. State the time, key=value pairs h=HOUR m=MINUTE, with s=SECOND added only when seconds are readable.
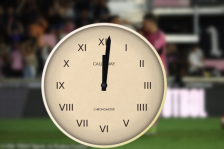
h=12 m=1
